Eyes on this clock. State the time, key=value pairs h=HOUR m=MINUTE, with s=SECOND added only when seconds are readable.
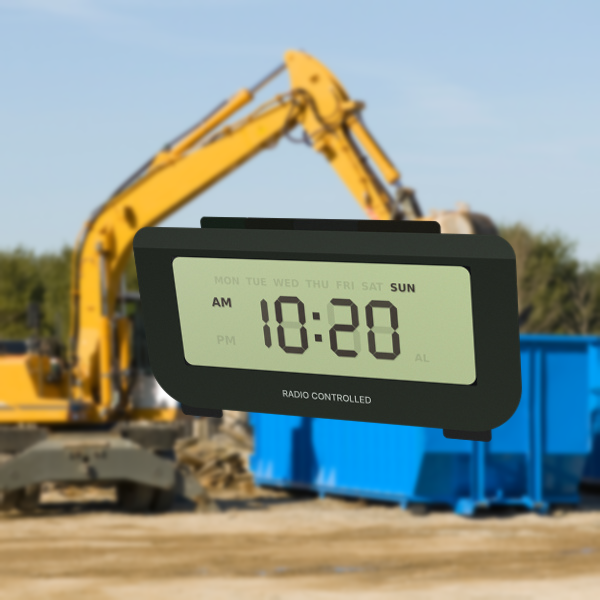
h=10 m=20
